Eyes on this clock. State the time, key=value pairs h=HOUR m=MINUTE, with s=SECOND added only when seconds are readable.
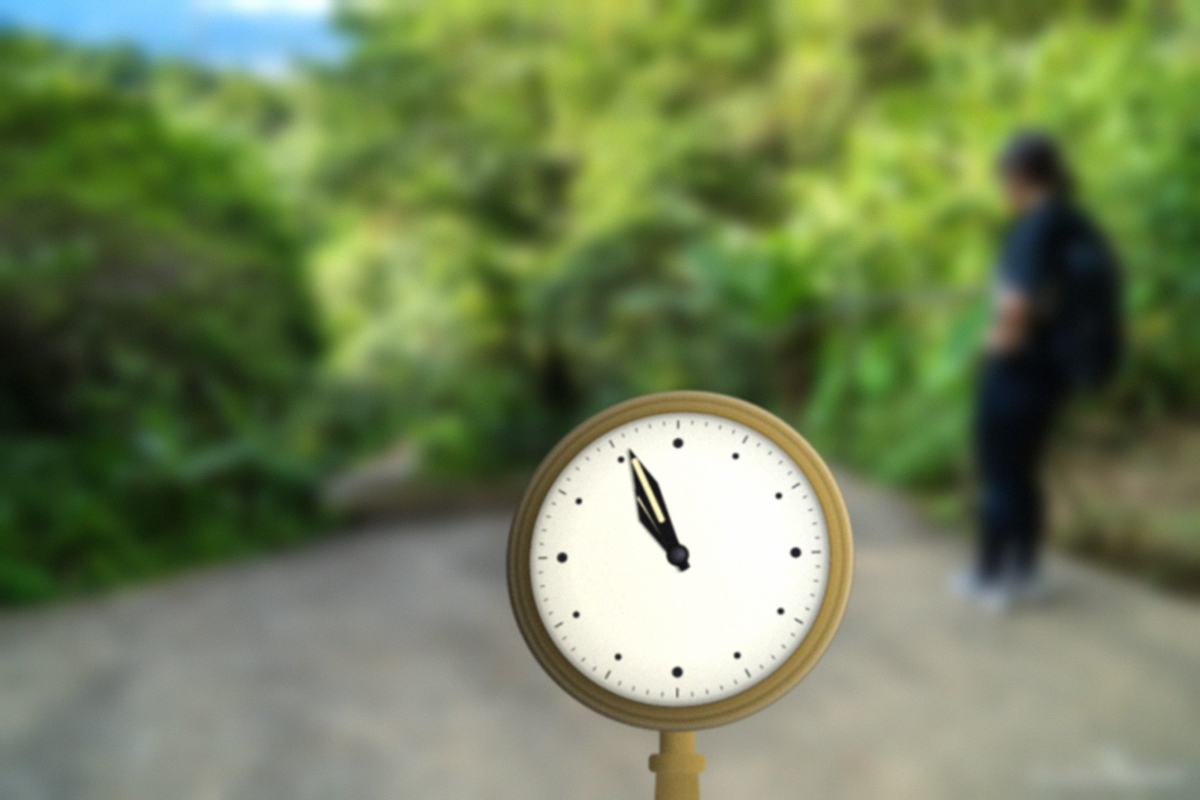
h=10 m=56
